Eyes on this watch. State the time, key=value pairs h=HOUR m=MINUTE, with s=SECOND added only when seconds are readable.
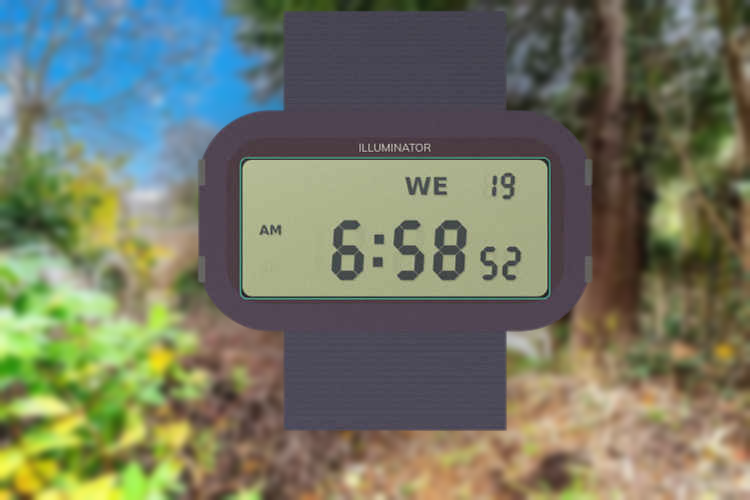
h=6 m=58 s=52
